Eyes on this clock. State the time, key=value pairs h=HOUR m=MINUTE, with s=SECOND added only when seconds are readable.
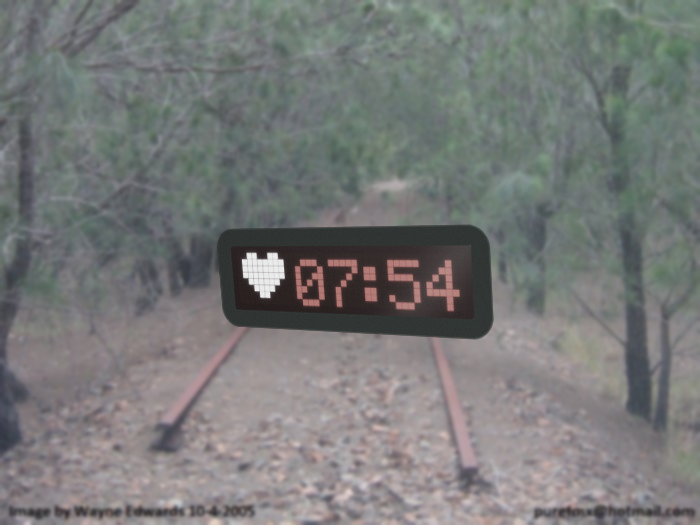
h=7 m=54
